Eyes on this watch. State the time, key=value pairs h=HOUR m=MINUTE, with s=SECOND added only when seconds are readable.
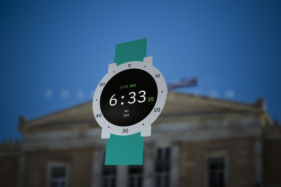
h=6 m=33
